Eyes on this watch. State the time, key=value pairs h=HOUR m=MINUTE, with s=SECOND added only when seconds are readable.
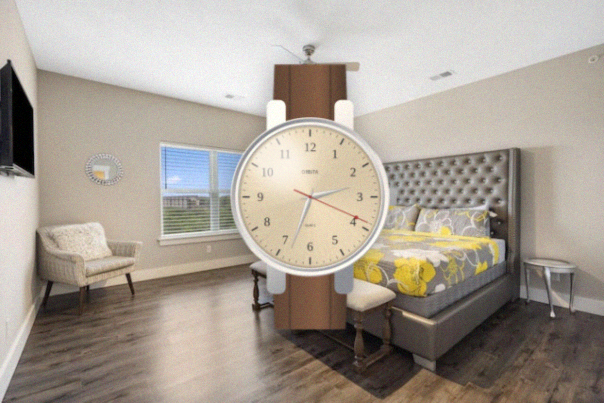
h=2 m=33 s=19
